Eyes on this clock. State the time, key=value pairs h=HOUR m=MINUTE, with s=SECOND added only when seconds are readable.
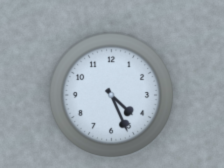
h=4 m=26
